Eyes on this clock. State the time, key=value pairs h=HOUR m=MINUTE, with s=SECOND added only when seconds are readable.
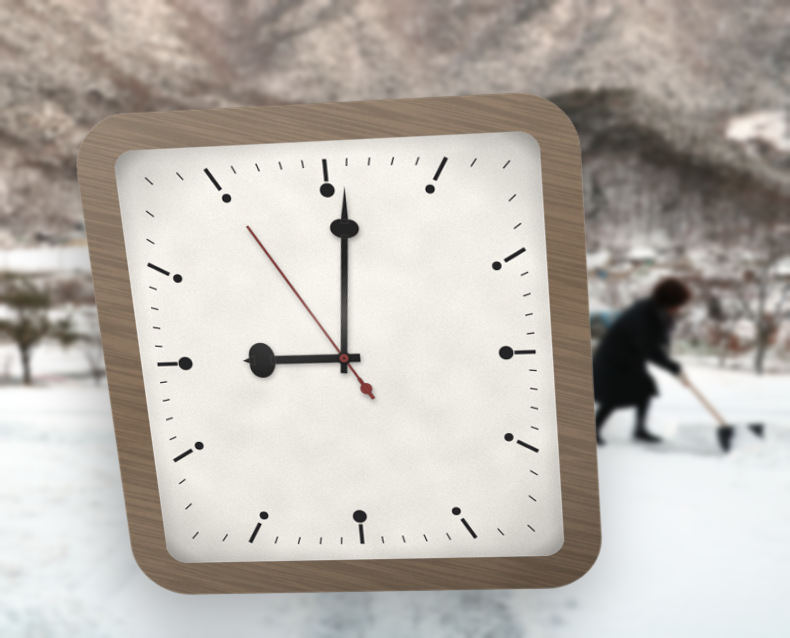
h=9 m=0 s=55
